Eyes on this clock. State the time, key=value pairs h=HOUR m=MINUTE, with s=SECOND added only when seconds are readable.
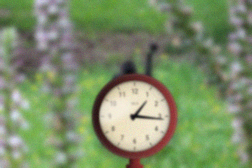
h=1 m=16
